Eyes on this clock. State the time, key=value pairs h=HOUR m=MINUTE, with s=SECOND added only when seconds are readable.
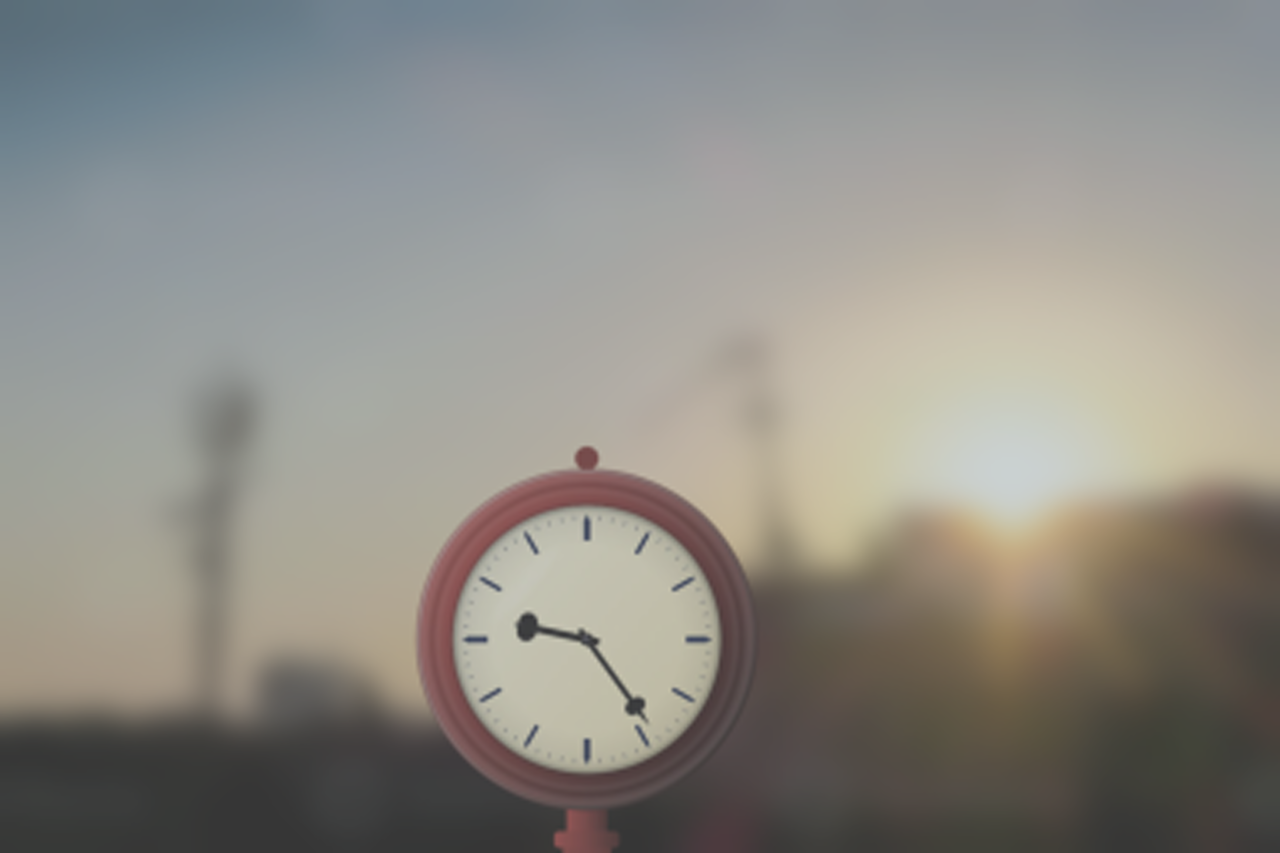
h=9 m=24
